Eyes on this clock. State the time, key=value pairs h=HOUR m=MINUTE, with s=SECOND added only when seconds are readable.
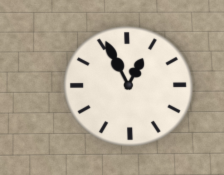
h=12 m=56
